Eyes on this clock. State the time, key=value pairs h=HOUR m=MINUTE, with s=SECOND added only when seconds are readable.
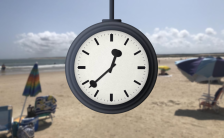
h=12 m=38
